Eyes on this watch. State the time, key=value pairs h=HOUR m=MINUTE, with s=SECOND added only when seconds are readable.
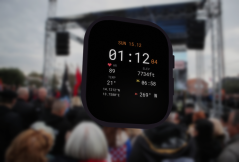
h=1 m=12
